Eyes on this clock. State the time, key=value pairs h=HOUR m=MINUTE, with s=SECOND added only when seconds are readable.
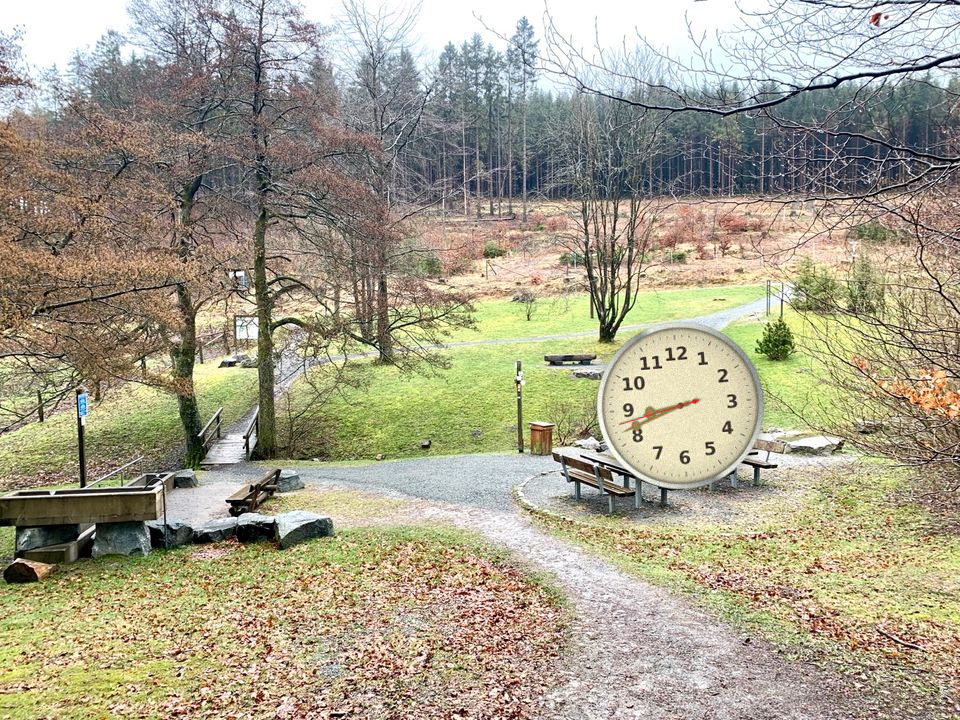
h=8 m=41 s=43
